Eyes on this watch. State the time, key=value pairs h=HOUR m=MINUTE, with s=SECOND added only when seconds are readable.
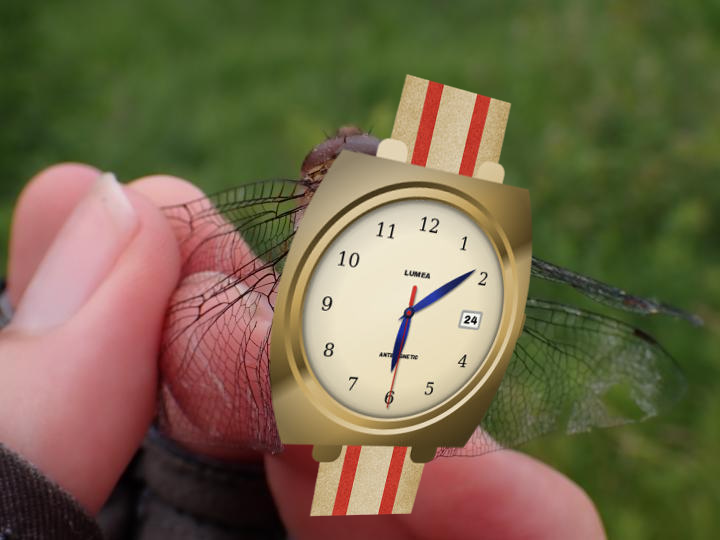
h=6 m=8 s=30
